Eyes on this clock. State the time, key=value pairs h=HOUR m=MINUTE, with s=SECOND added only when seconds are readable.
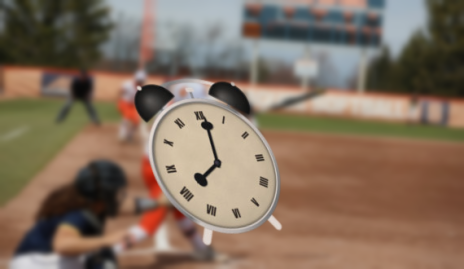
h=8 m=1
